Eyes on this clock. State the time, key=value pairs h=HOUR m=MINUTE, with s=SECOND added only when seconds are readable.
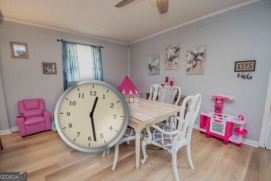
h=12 m=28
